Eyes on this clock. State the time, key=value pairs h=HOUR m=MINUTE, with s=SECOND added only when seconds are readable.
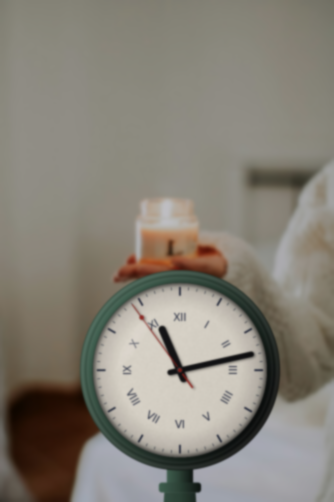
h=11 m=12 s=54
